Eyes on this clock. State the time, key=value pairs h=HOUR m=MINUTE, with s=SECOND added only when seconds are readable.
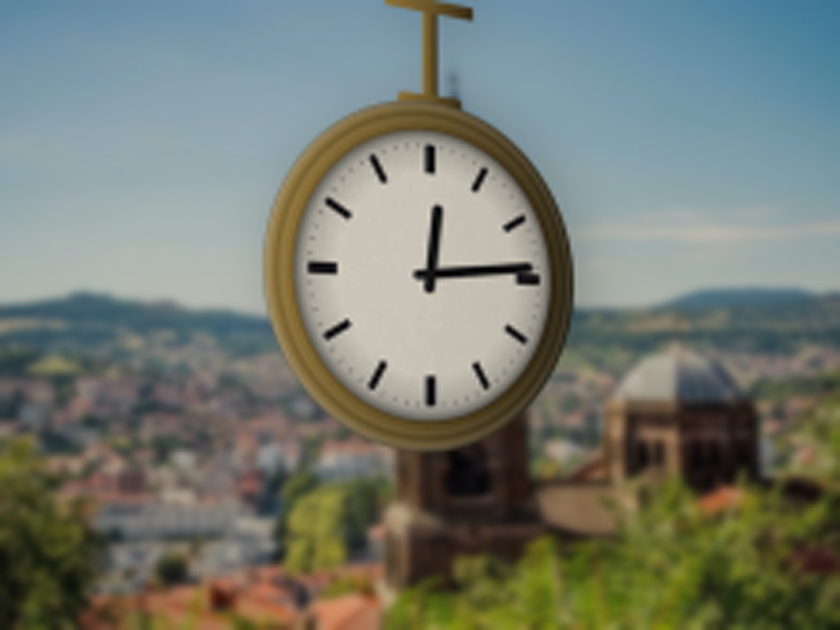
h=12 m=14
